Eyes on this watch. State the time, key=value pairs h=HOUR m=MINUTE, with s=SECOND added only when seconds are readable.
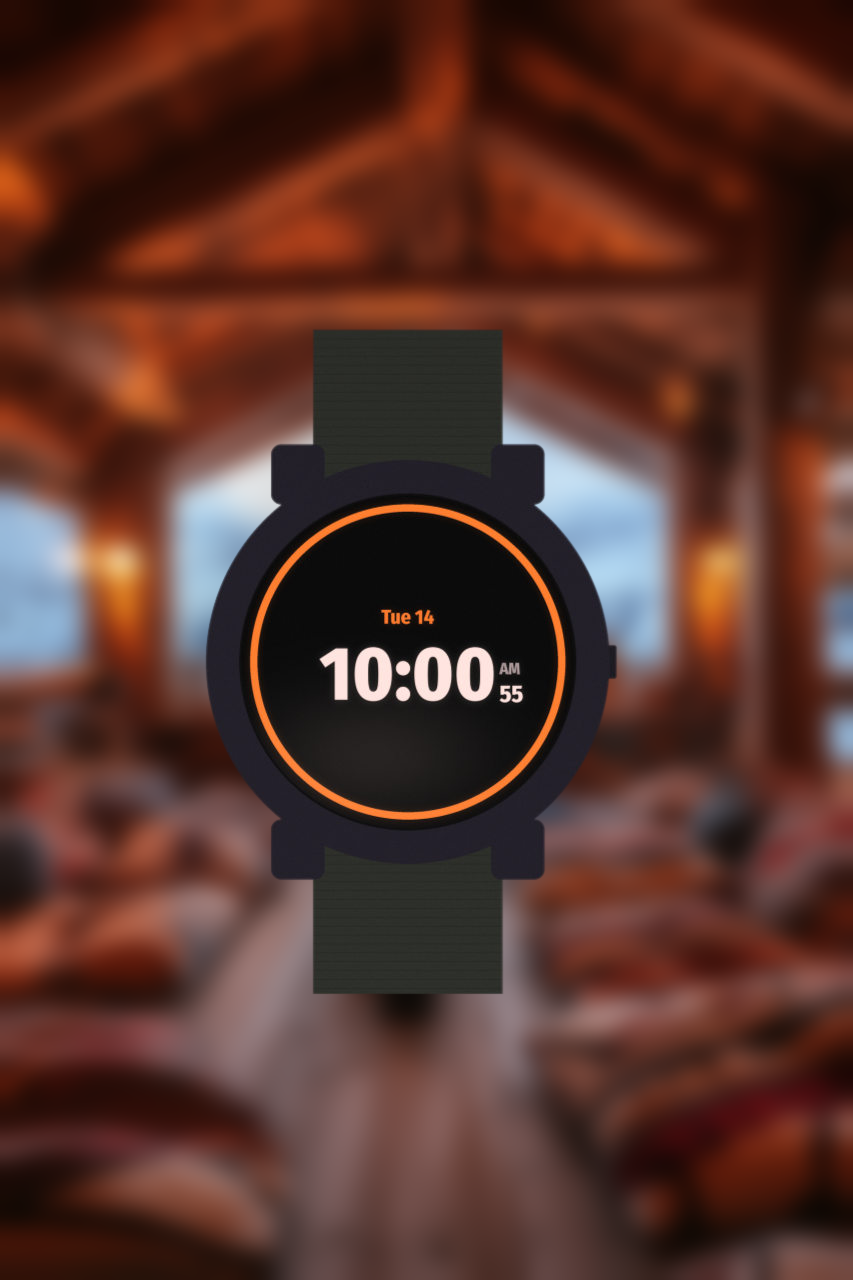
h=10 m=0 s=55
